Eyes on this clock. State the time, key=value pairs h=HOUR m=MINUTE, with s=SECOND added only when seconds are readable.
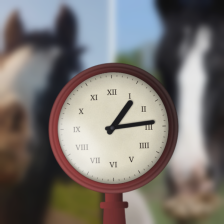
h=1 m=14
